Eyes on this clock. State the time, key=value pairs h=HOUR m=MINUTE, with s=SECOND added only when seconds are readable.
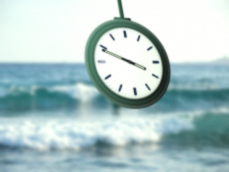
h=3 m=49
